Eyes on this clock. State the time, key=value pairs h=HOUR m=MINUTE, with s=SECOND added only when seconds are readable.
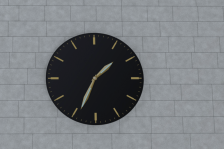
h=1 m=34
